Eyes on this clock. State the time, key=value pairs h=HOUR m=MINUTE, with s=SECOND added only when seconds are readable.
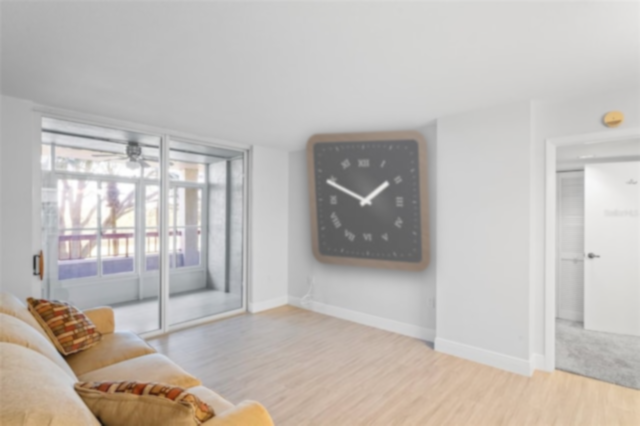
h=1 m=49
